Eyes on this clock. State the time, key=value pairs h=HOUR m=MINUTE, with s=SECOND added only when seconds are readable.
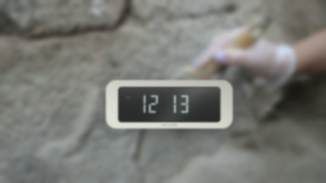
h=12 m=13
